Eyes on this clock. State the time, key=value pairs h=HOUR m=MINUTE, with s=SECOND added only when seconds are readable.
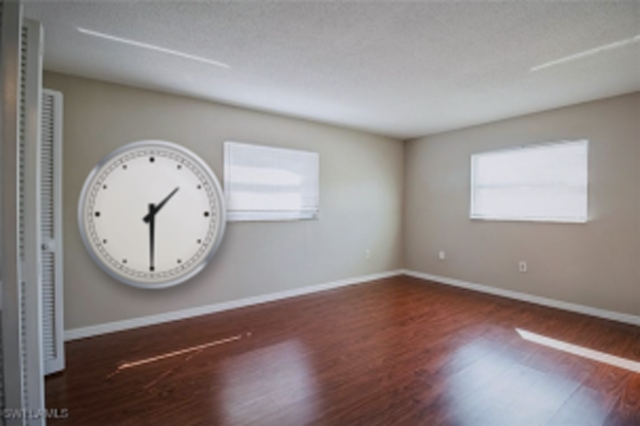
h=1 m=30
